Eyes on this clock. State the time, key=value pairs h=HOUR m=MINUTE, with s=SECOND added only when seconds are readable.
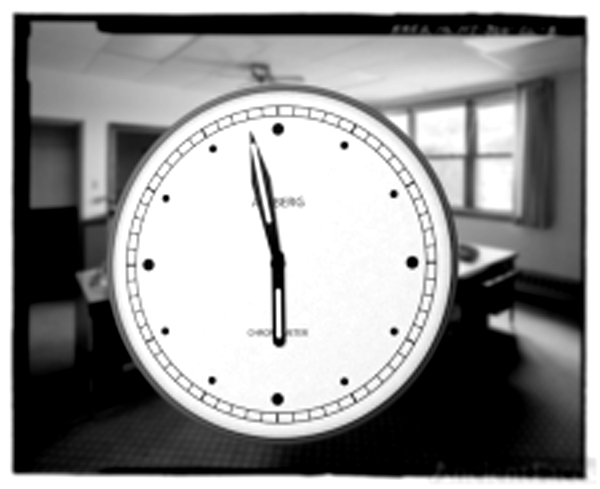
h=5 m=58
